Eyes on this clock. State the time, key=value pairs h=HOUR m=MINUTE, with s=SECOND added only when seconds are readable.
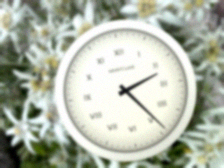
h=2 m=24
